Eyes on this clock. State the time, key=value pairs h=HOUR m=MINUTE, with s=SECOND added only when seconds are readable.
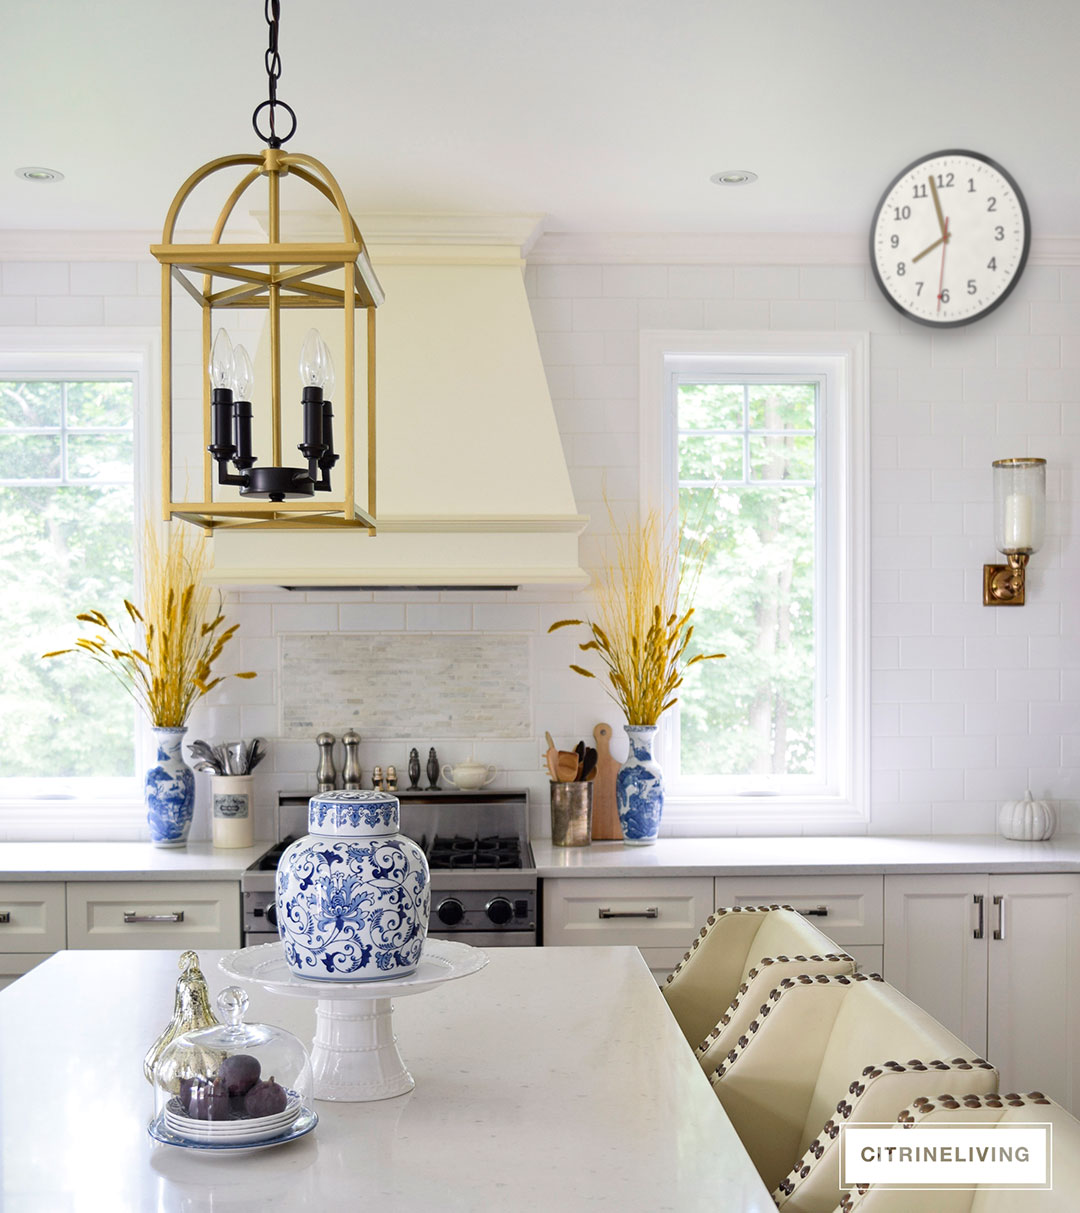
h=7 m=57 s=31
